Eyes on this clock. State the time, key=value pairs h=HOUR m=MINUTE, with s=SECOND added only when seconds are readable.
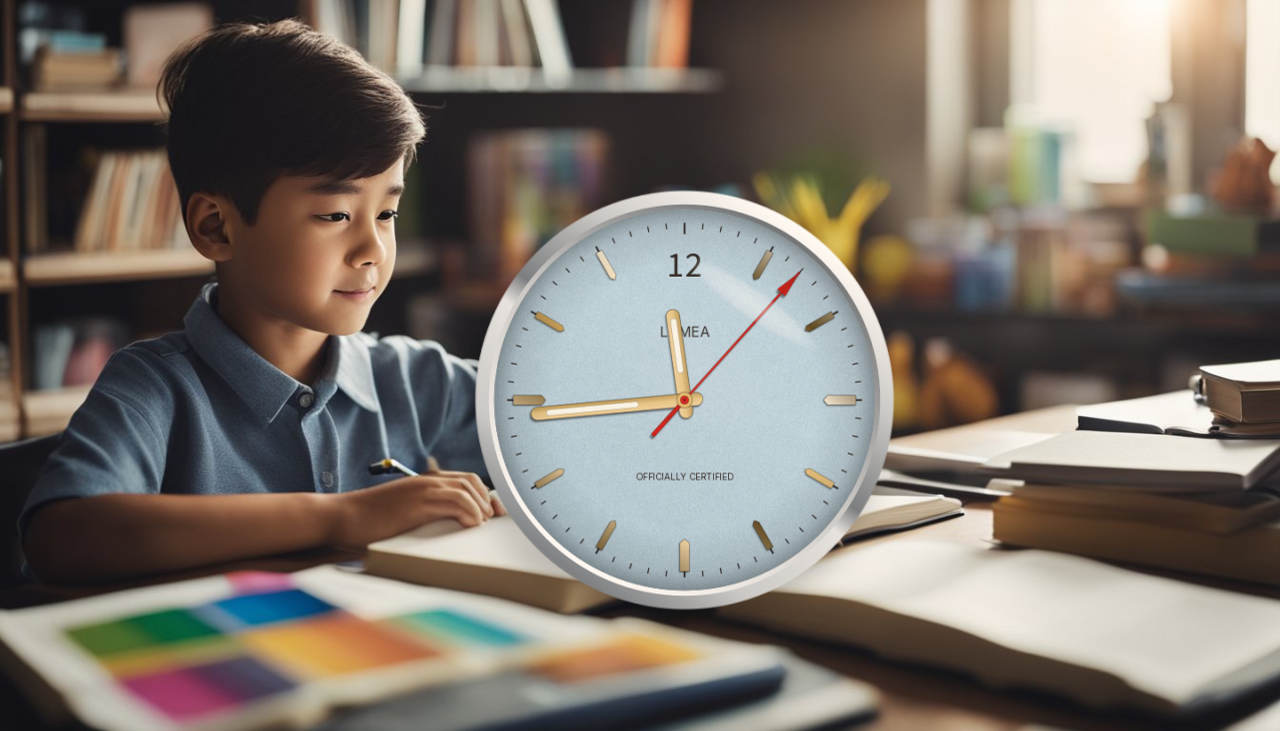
h=11 m=44 s=7
